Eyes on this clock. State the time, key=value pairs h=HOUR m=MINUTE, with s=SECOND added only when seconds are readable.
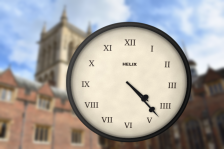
h=4 m=23
